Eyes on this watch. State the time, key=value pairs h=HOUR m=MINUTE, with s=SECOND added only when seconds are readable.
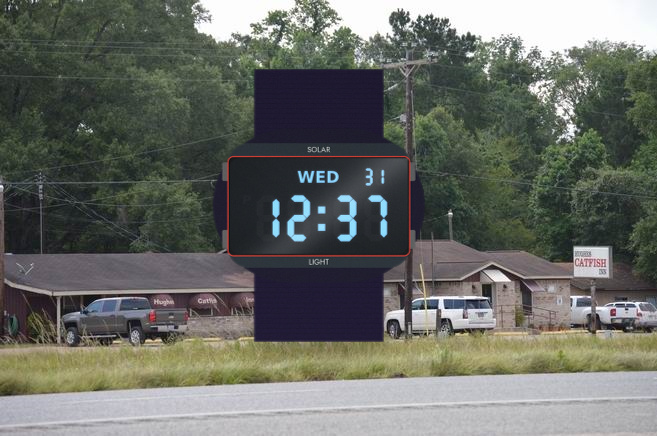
h=12 m=37
